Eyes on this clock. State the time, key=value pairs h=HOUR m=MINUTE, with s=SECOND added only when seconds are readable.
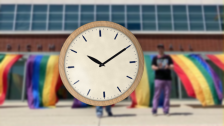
h=10 m=10
